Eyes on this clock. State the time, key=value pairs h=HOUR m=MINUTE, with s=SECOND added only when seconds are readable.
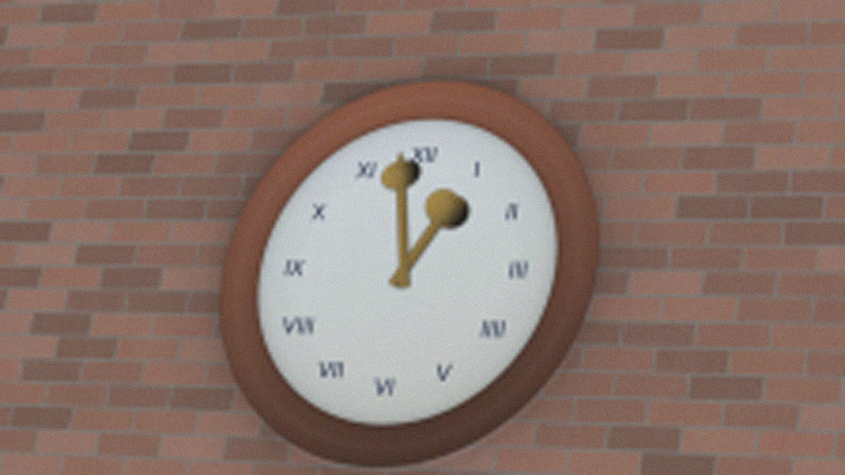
h=12 m=58
